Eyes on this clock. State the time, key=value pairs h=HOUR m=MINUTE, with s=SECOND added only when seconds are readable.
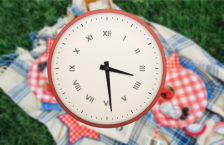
h=3 m=29
